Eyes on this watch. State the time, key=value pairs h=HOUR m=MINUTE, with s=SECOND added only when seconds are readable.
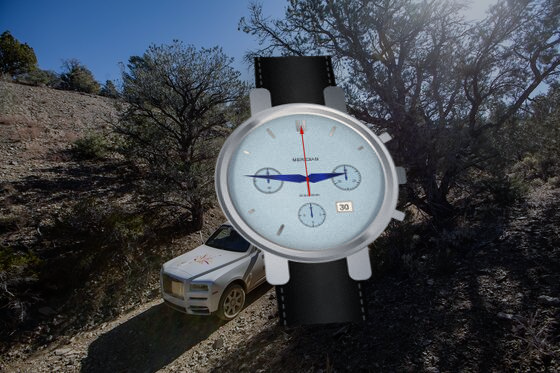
h=2 m=46
